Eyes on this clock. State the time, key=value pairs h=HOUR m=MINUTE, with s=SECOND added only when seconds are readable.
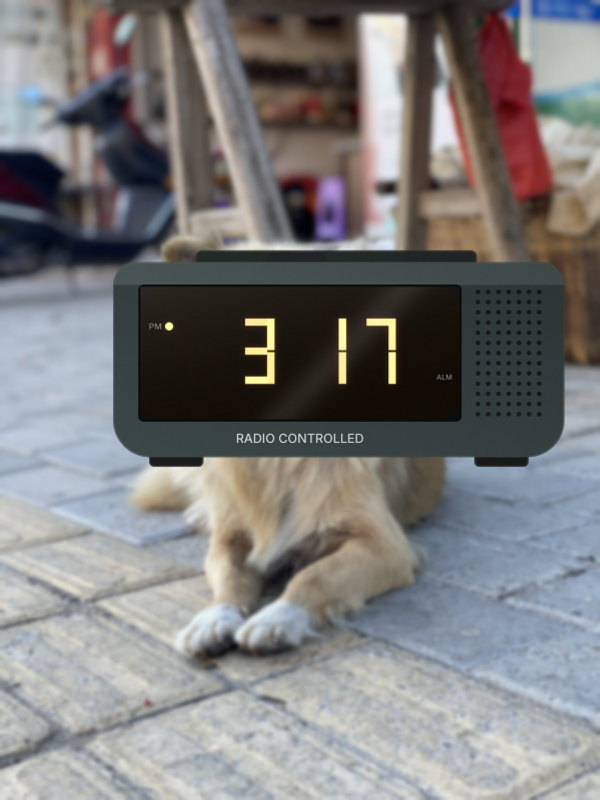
h=3 m=17
